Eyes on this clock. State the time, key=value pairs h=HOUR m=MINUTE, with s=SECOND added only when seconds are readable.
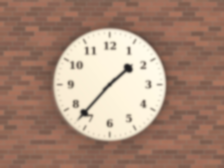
h=1 m=37
